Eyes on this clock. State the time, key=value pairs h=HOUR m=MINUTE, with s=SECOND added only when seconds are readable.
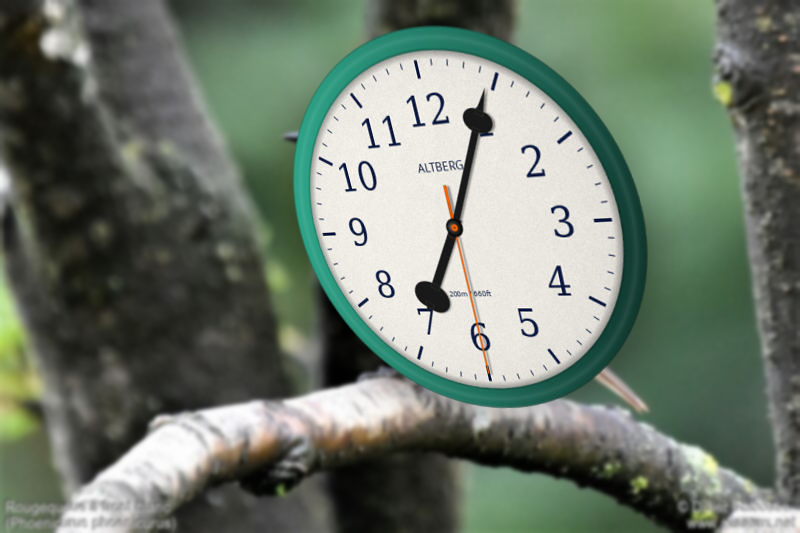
h=7 m=4 s=30
